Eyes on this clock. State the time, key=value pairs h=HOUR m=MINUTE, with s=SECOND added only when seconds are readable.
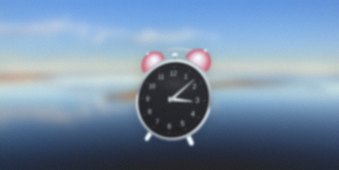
h=3 m=8
